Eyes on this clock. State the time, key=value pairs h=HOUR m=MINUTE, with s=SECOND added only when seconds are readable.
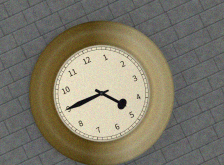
h=4 m=45
